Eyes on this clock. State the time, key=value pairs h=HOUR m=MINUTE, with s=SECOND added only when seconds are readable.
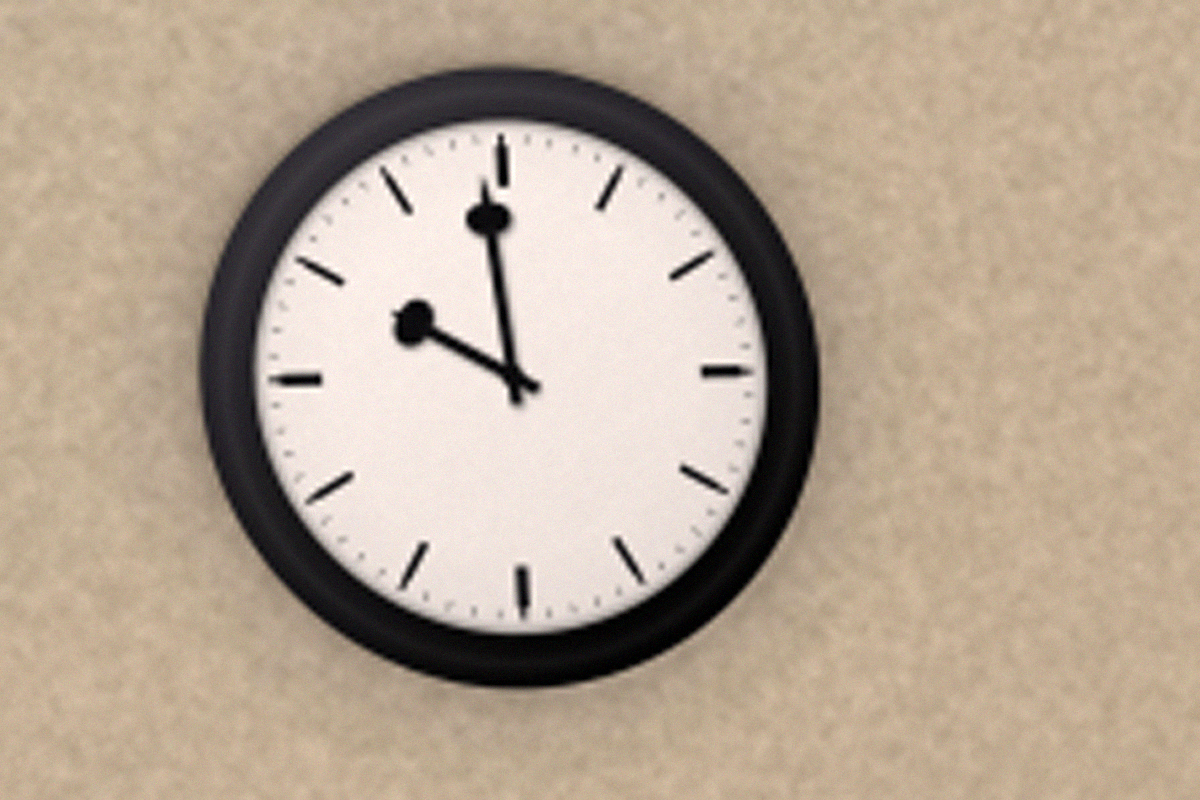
h=9 m=59
